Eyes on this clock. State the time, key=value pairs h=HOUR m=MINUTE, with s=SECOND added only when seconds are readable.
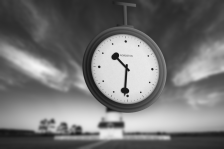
h=10 m=31
